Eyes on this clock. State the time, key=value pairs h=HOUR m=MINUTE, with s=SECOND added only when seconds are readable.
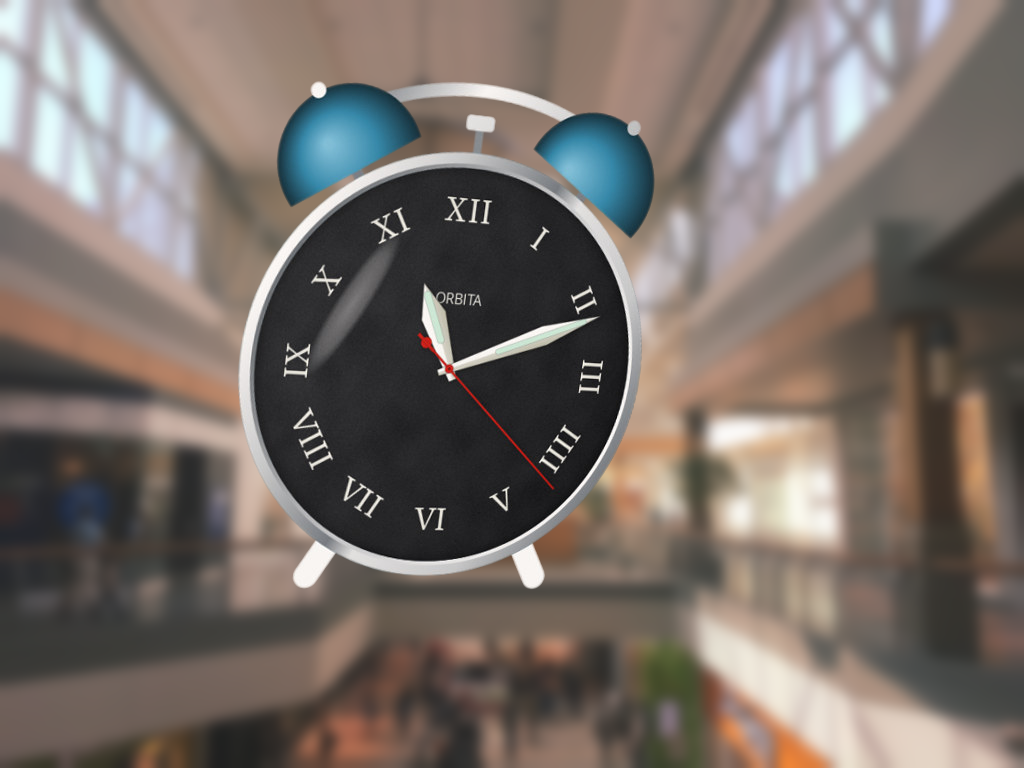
h=11 m=11 s=22
